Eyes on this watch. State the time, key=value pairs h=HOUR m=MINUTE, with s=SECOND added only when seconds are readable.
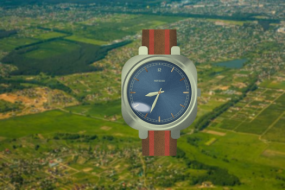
h=8 m=34
